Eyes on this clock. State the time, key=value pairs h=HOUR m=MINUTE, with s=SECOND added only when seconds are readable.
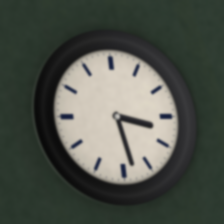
h=3 m=28
